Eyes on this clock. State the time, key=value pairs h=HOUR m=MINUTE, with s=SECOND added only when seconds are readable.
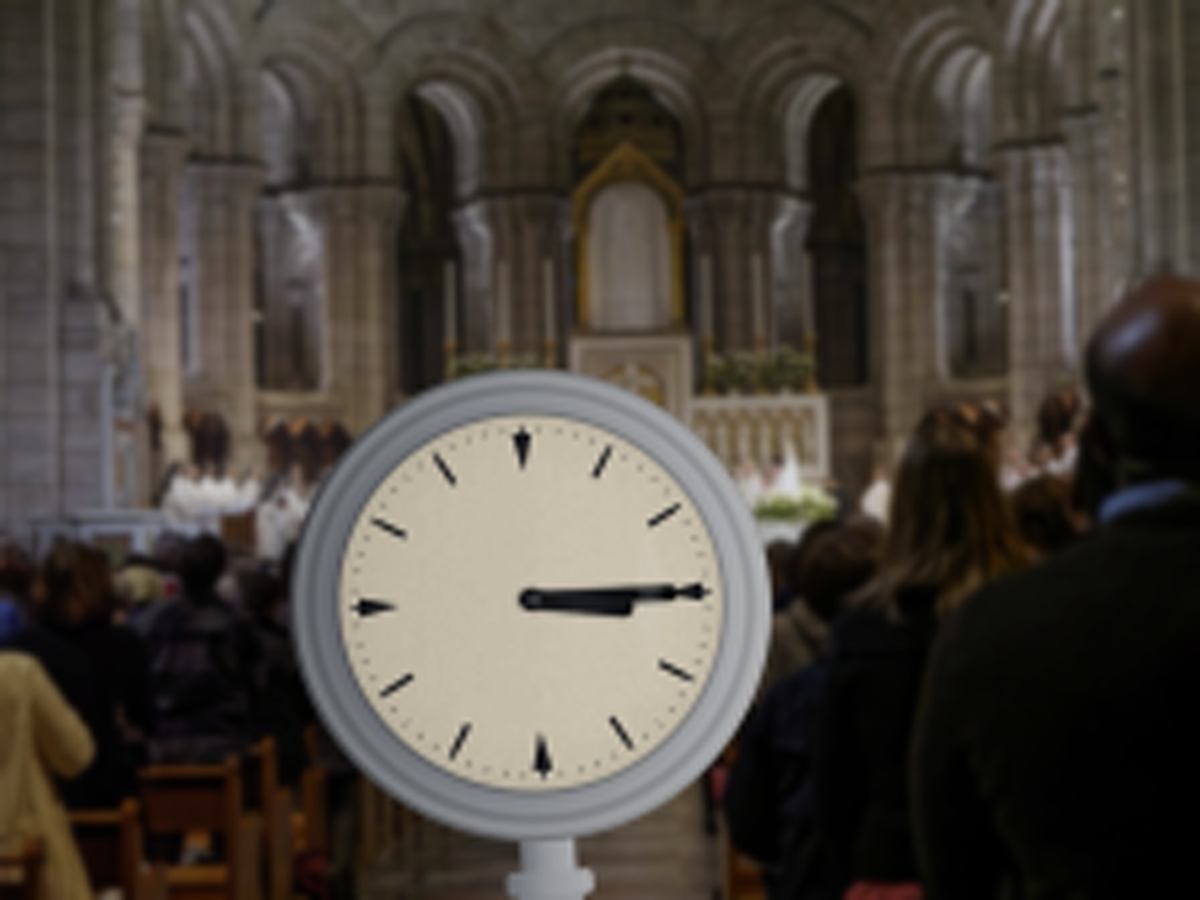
h=3 m=15
